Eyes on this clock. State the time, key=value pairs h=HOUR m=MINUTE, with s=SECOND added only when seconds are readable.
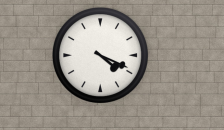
h=4 m=19
